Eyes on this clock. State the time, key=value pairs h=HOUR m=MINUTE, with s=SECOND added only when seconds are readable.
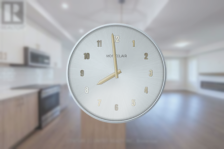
h=7 m=59
